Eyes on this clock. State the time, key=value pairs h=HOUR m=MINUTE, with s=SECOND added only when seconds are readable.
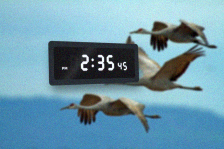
h=2 m=35 s=45
